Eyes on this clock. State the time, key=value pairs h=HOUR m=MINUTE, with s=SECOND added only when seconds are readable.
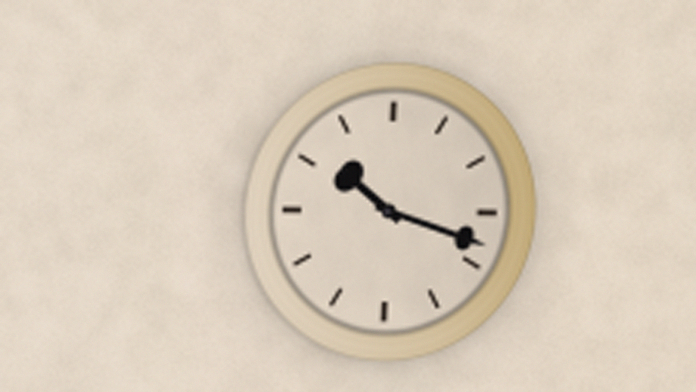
h=10 m=18
